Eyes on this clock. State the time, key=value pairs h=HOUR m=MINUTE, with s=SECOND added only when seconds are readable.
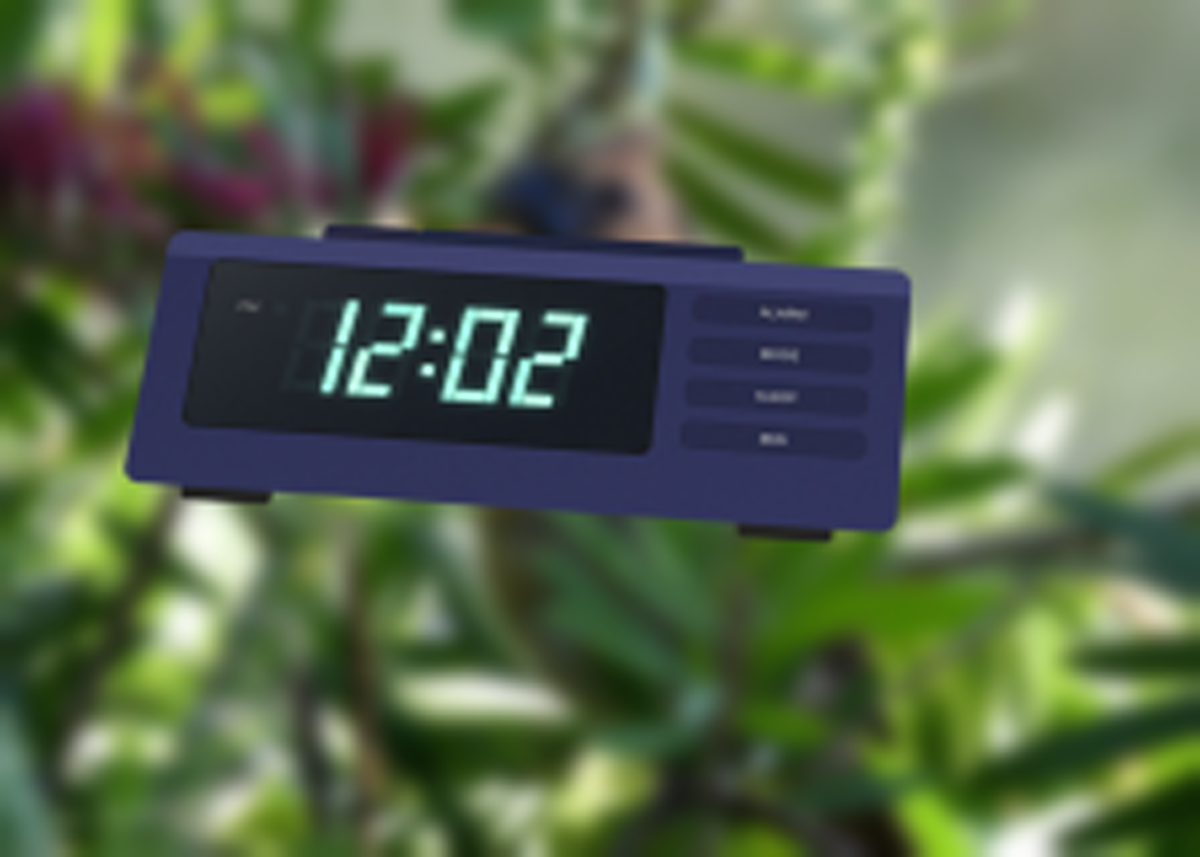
h=12 m=2
